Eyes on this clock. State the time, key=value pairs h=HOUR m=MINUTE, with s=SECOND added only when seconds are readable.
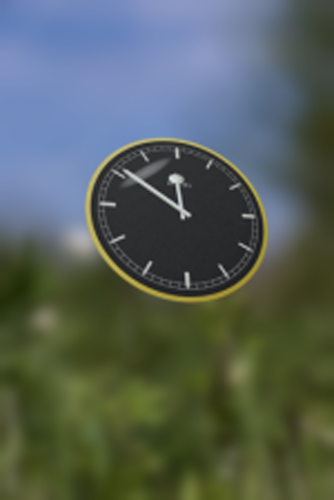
h=11 m=51
